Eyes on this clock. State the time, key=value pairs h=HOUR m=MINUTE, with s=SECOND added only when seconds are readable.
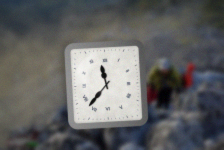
h=11 m=37
